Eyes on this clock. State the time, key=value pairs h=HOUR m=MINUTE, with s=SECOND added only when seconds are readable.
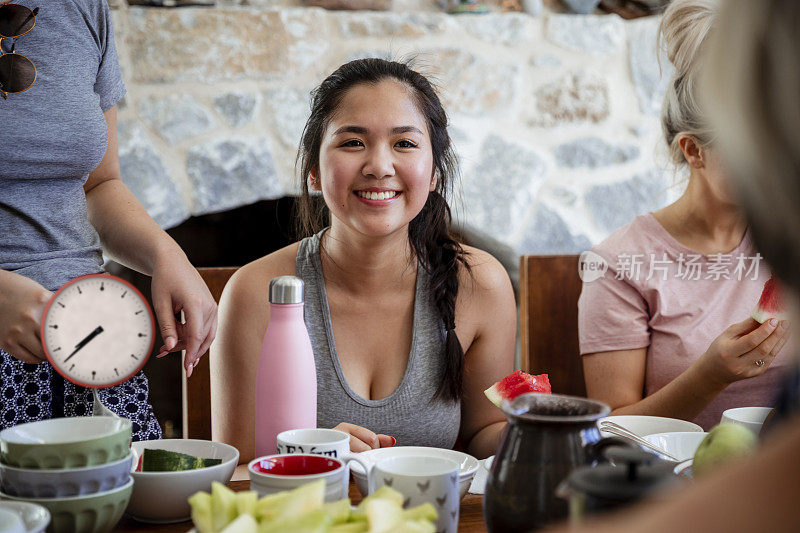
h=7 m=37
